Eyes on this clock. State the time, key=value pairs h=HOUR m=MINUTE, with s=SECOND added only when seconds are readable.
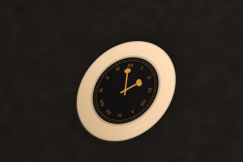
h=1 m=59
